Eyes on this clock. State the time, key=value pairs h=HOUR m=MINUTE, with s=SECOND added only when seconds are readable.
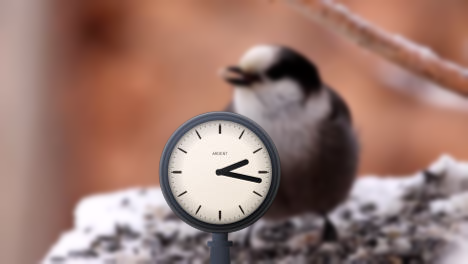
h=2 m=17
